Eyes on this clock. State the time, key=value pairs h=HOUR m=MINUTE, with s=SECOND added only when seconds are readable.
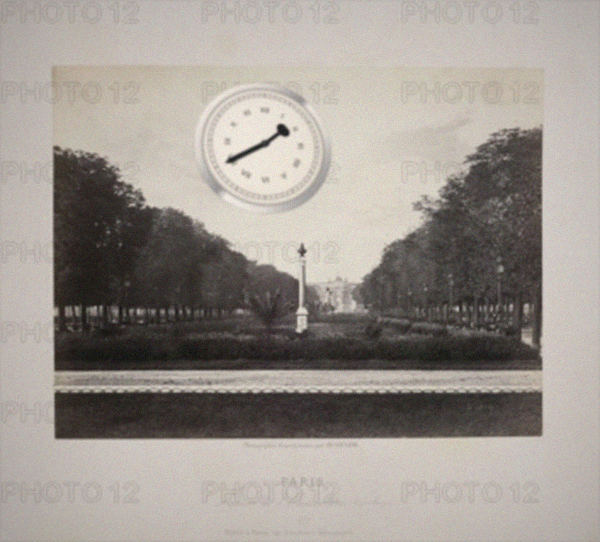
h=1 m=40
